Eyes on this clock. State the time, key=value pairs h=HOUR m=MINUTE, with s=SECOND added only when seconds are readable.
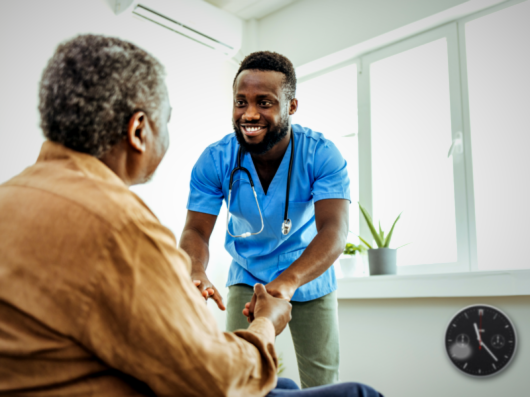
h=11 m=23
